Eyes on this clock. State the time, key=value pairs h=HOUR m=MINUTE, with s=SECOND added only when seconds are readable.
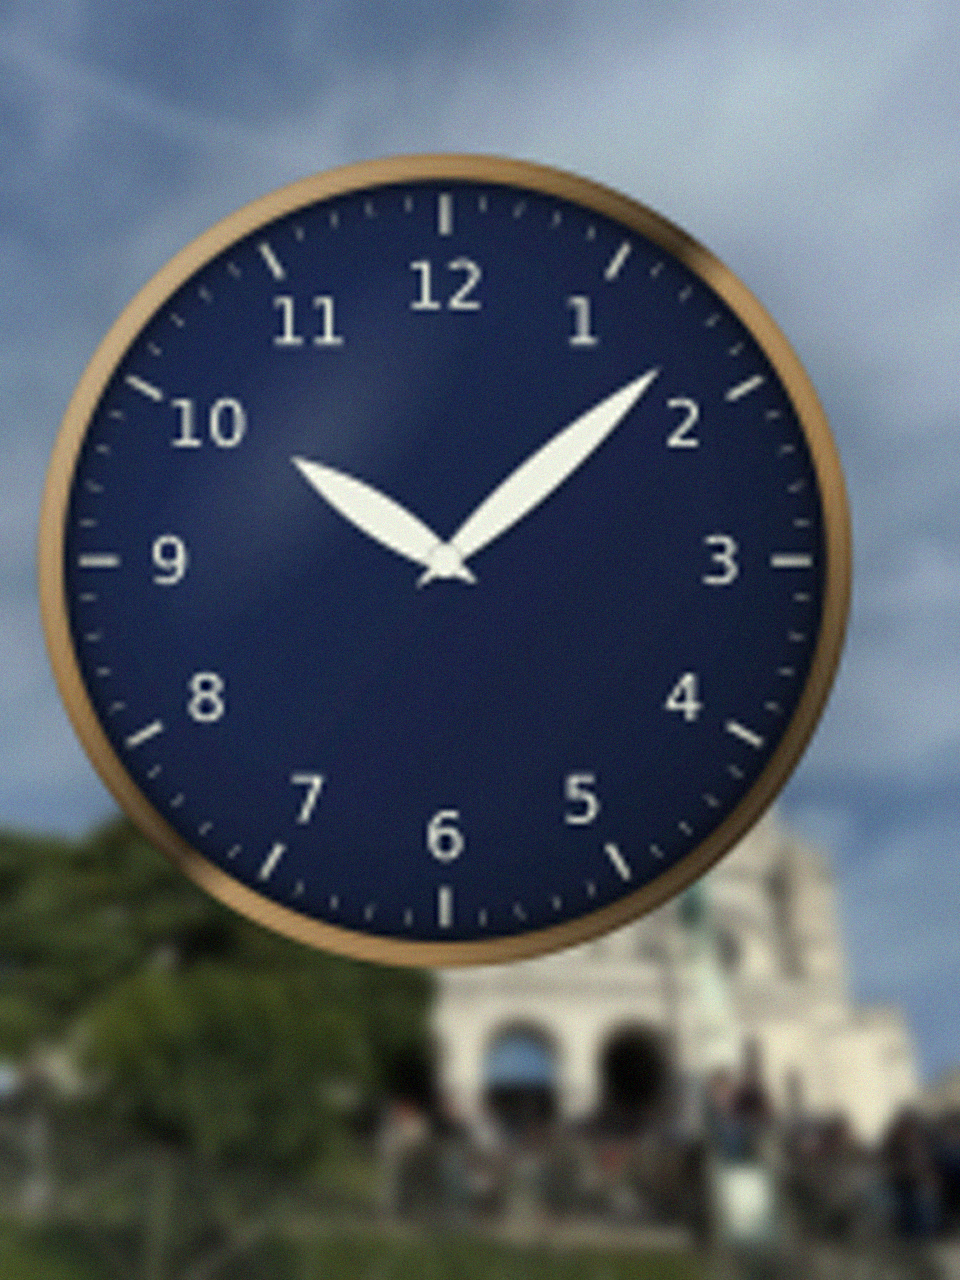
h=10 m=8
